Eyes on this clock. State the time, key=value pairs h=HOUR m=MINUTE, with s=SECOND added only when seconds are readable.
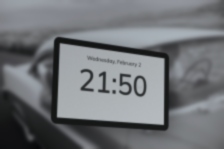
h=21 m=50
